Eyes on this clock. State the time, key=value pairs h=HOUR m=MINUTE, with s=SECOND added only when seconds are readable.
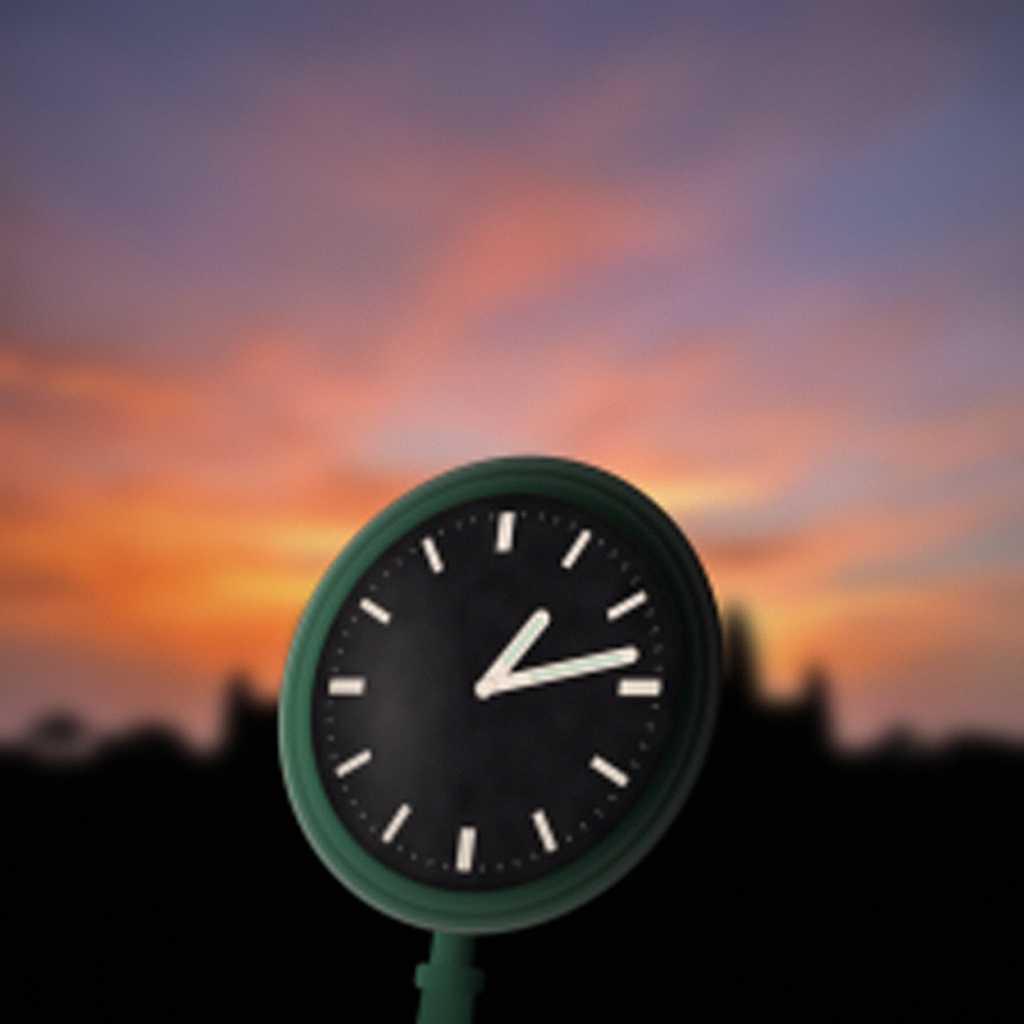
h=1 m=13
